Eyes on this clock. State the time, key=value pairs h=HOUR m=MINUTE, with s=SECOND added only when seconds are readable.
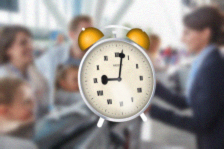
h=9 m=2
